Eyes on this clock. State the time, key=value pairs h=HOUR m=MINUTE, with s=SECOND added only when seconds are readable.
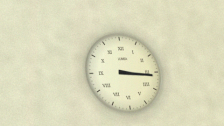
h=3 m=16
